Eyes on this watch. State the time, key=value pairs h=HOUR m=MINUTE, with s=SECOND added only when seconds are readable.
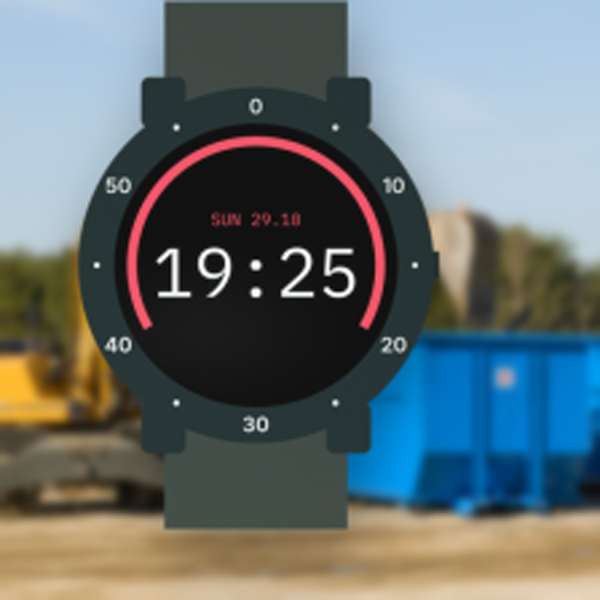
h=19 m=25
